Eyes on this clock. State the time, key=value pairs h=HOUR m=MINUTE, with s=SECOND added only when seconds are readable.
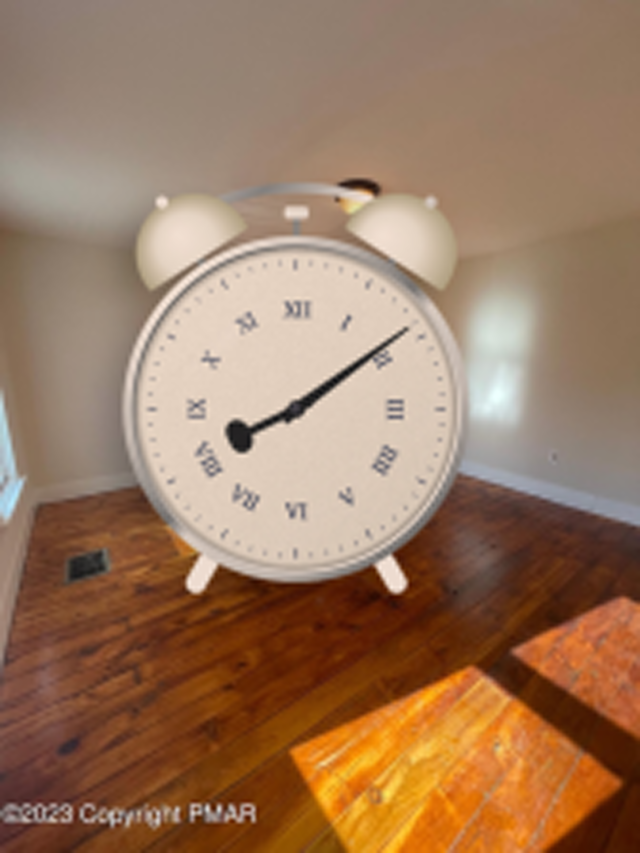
h=8 m=9
